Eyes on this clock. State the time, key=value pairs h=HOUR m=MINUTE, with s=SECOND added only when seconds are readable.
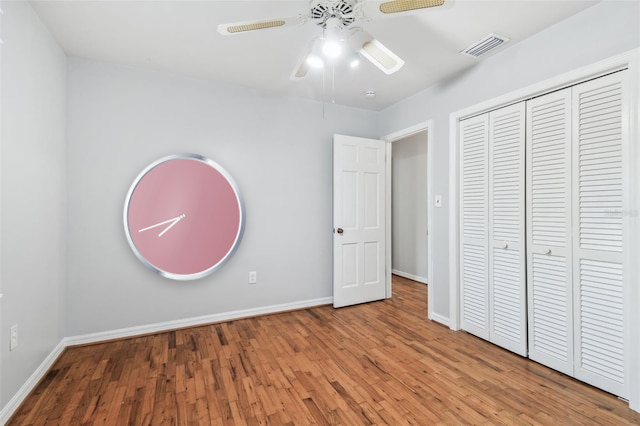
h=7 m=42
